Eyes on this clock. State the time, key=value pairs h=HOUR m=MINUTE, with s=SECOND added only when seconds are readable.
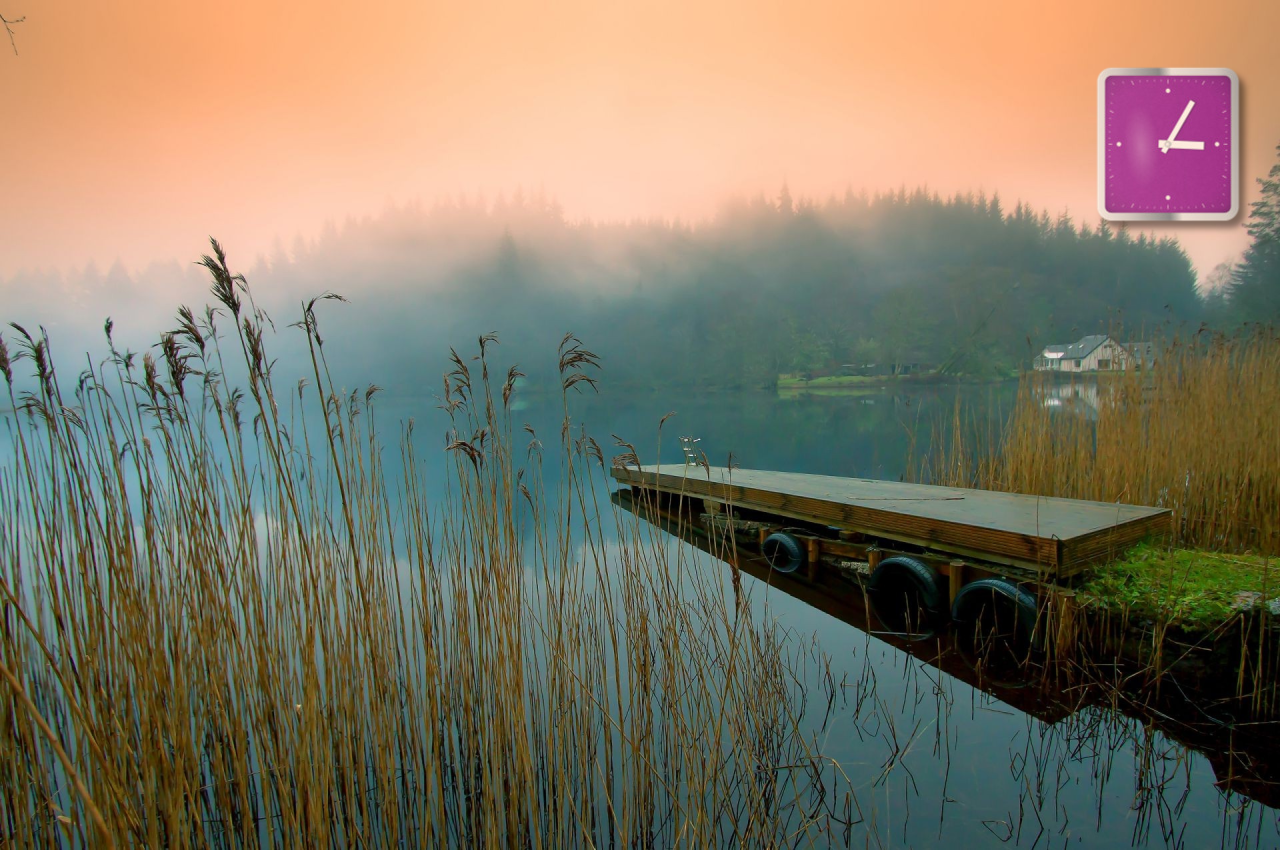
h=3 m=5
